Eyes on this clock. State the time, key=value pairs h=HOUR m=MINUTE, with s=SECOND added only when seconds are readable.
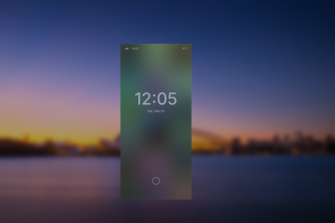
h=12 m=5
